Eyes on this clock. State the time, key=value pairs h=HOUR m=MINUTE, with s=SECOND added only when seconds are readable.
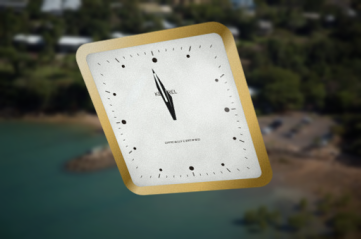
h=11 m=59
